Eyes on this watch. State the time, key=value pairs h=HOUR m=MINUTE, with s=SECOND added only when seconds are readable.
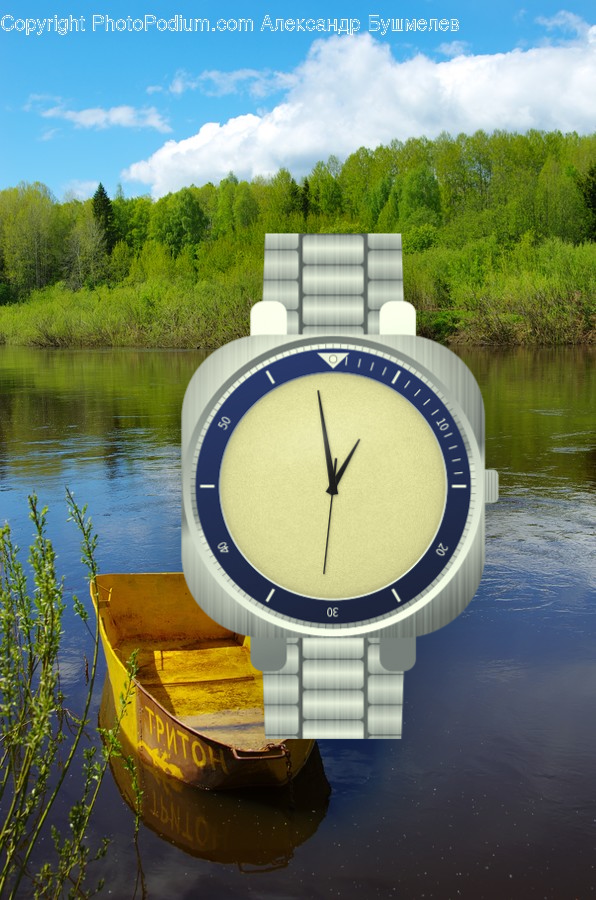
h=12 m=58 s=31
